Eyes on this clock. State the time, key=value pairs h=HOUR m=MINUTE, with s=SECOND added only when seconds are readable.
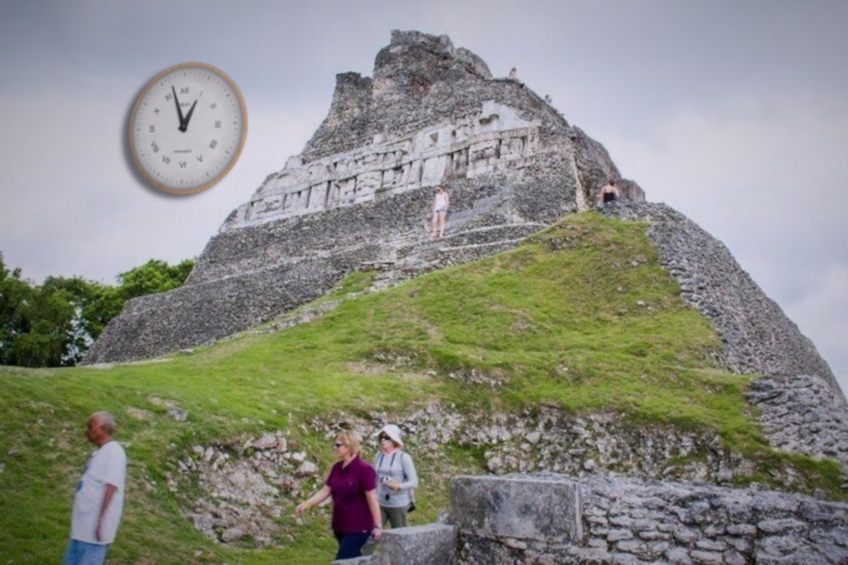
h=12 m=57
